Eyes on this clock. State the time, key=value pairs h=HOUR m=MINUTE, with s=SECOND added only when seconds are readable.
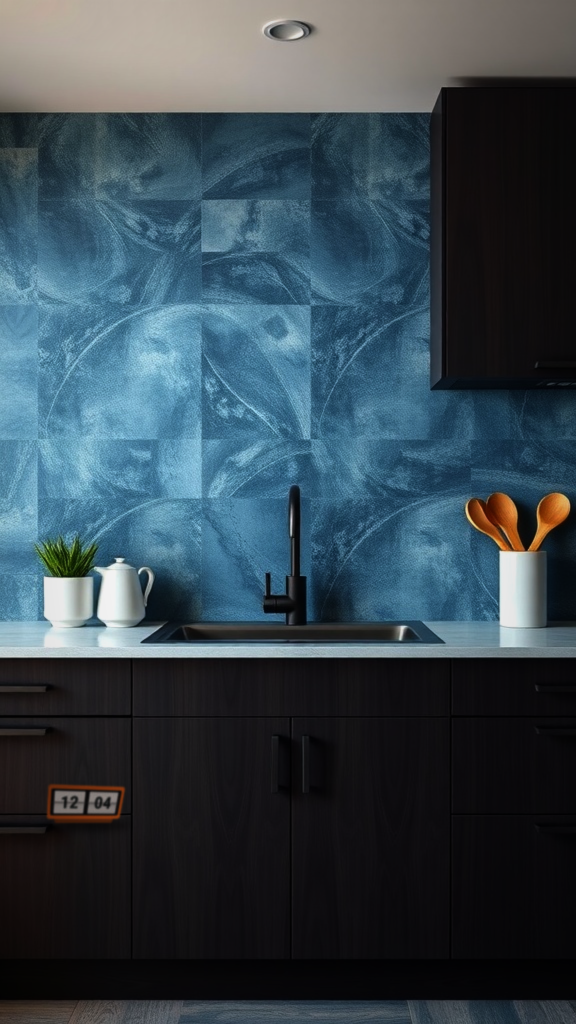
h=12 m=4
